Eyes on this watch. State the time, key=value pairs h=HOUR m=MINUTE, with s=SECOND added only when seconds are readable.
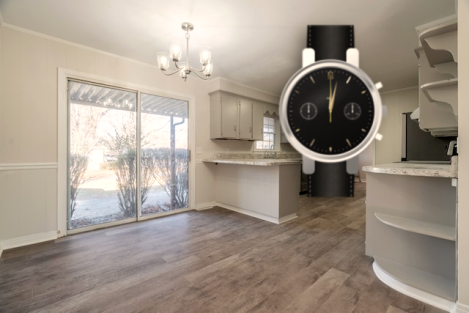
h=12 m=2
